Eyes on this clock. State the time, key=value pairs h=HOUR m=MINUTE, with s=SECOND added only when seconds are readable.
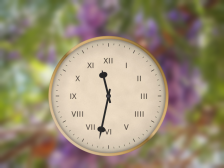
h=11 m=32
